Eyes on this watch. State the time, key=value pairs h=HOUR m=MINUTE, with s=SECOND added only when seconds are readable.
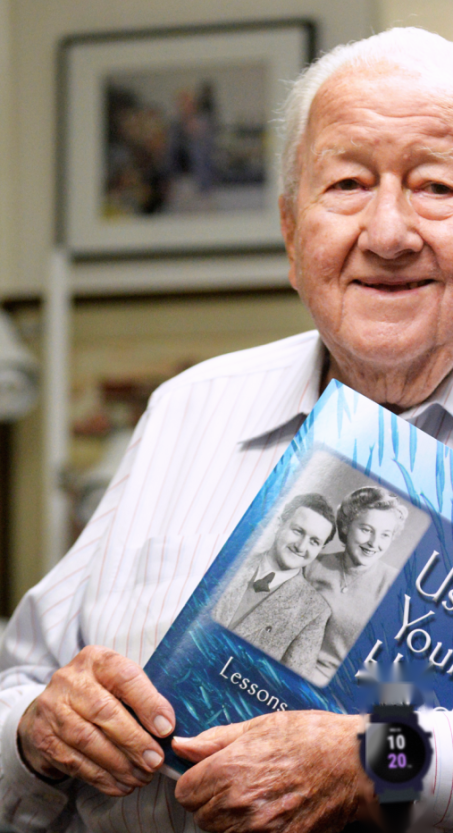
h=10 m=20
